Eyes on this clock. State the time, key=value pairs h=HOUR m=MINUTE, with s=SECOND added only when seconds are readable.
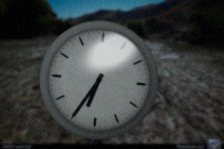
h=6 m=35
